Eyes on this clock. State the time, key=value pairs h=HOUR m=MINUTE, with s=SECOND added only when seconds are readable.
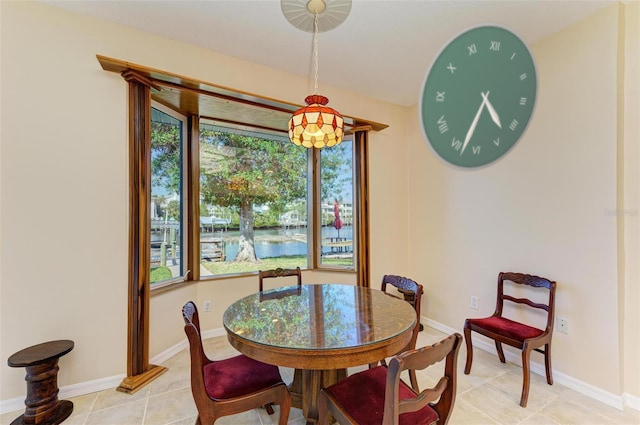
h=4 m=33
